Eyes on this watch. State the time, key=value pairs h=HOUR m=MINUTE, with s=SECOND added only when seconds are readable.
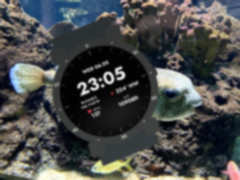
h=23 m=5
